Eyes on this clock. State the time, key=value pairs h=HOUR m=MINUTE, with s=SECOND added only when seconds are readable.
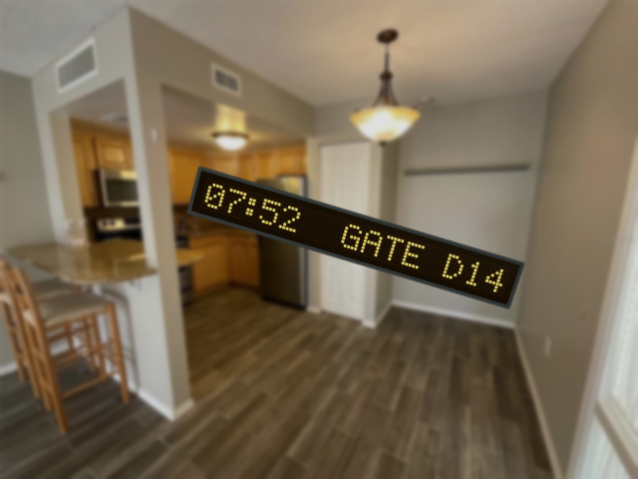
h=7 m=52
